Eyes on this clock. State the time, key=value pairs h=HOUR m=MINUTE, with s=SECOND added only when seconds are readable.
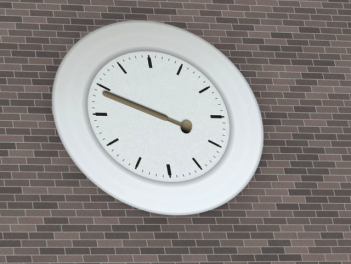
h=3 m=49
